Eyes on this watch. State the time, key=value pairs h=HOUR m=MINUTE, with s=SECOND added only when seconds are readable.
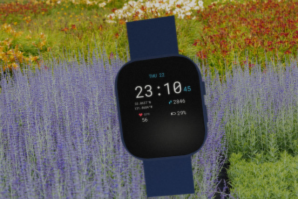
h=23 m=10
